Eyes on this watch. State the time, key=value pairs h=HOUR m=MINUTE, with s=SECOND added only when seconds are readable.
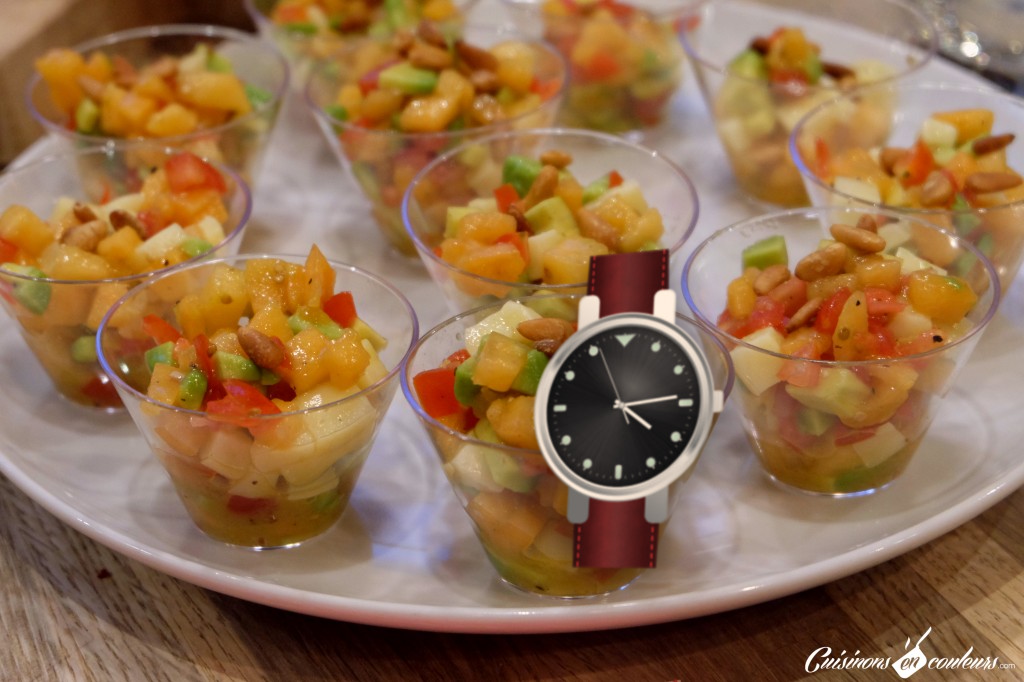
h=4 m=13 s=56
